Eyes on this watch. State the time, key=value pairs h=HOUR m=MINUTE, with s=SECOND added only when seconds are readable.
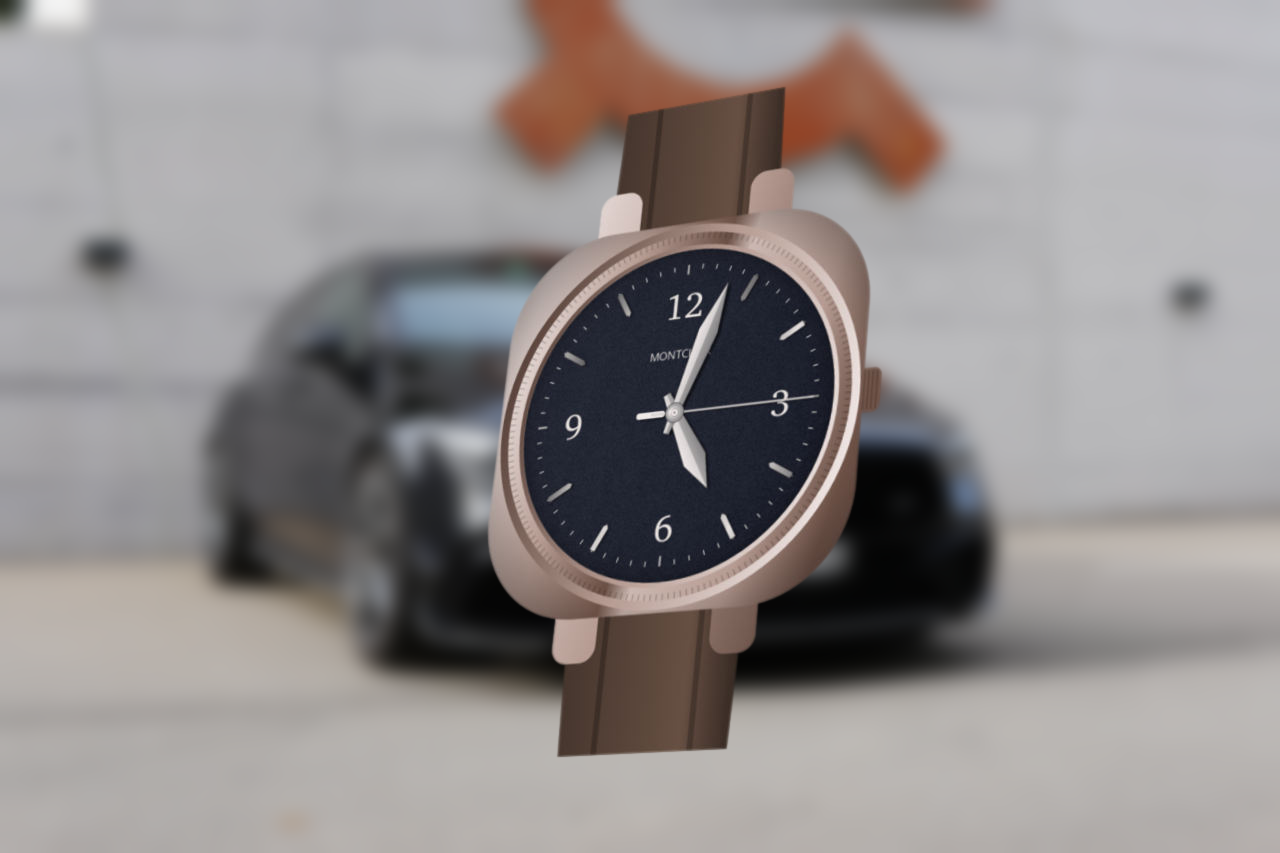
h=5 m=3 s=15
